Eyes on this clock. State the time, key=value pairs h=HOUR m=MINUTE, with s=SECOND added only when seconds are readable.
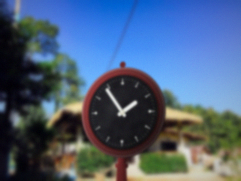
h=1 m=54
